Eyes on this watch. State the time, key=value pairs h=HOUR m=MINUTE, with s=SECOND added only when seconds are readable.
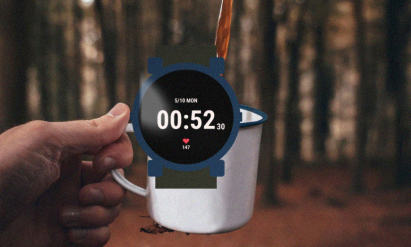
h=0 m=52 s=30
